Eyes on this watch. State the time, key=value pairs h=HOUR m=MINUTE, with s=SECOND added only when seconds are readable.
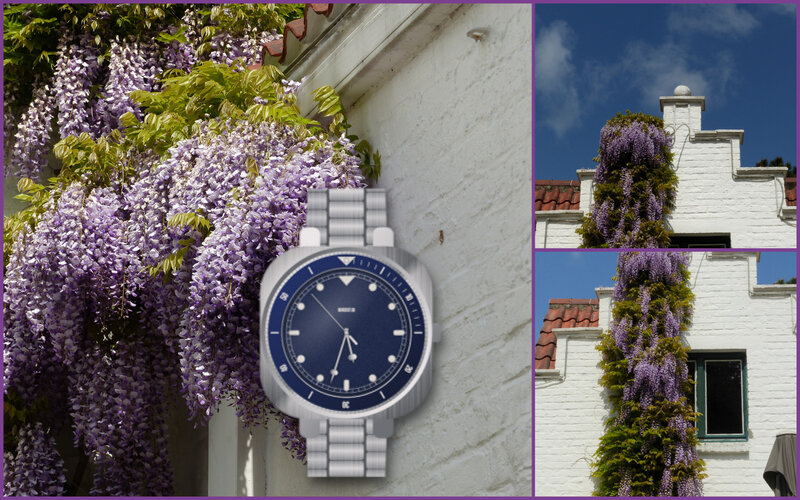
h=5 m=32 s=53
